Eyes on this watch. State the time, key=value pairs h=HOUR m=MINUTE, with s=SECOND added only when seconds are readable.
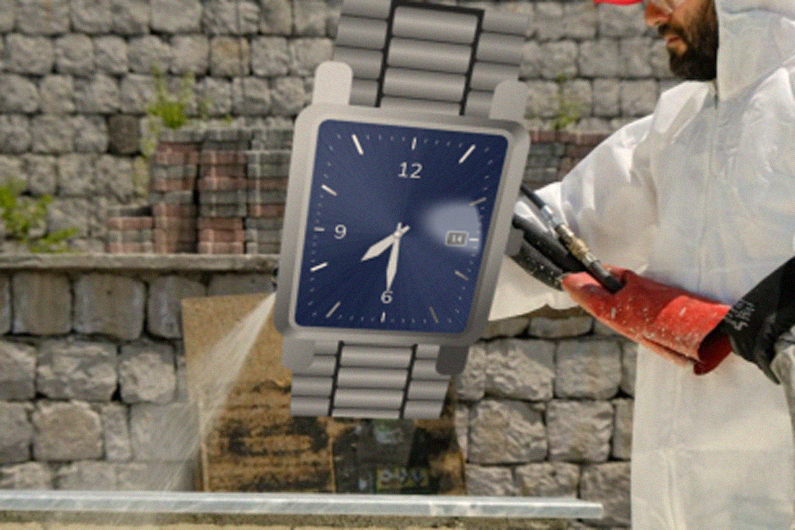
h=7 m=30
